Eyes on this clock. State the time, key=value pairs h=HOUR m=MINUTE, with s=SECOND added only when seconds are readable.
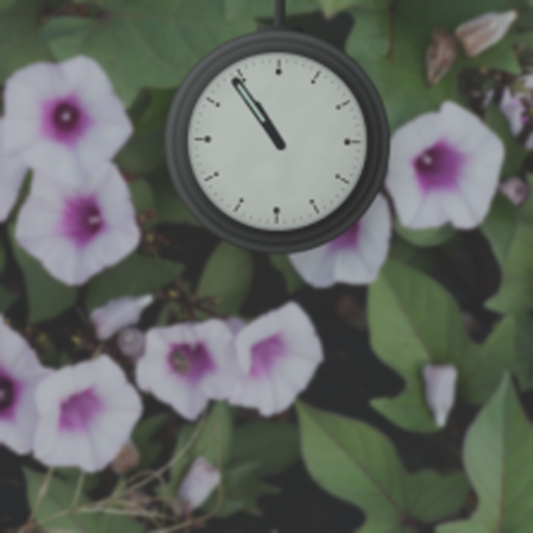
h=10 m=54
